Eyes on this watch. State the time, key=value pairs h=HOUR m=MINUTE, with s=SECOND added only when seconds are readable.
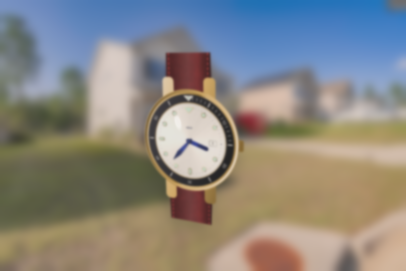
h=3 m=37
